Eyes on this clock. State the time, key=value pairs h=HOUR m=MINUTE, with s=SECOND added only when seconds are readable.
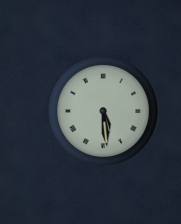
h=5 m=29
